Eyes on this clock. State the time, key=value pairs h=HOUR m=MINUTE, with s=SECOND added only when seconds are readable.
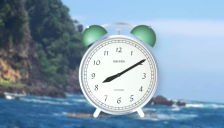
h=8 m=10
